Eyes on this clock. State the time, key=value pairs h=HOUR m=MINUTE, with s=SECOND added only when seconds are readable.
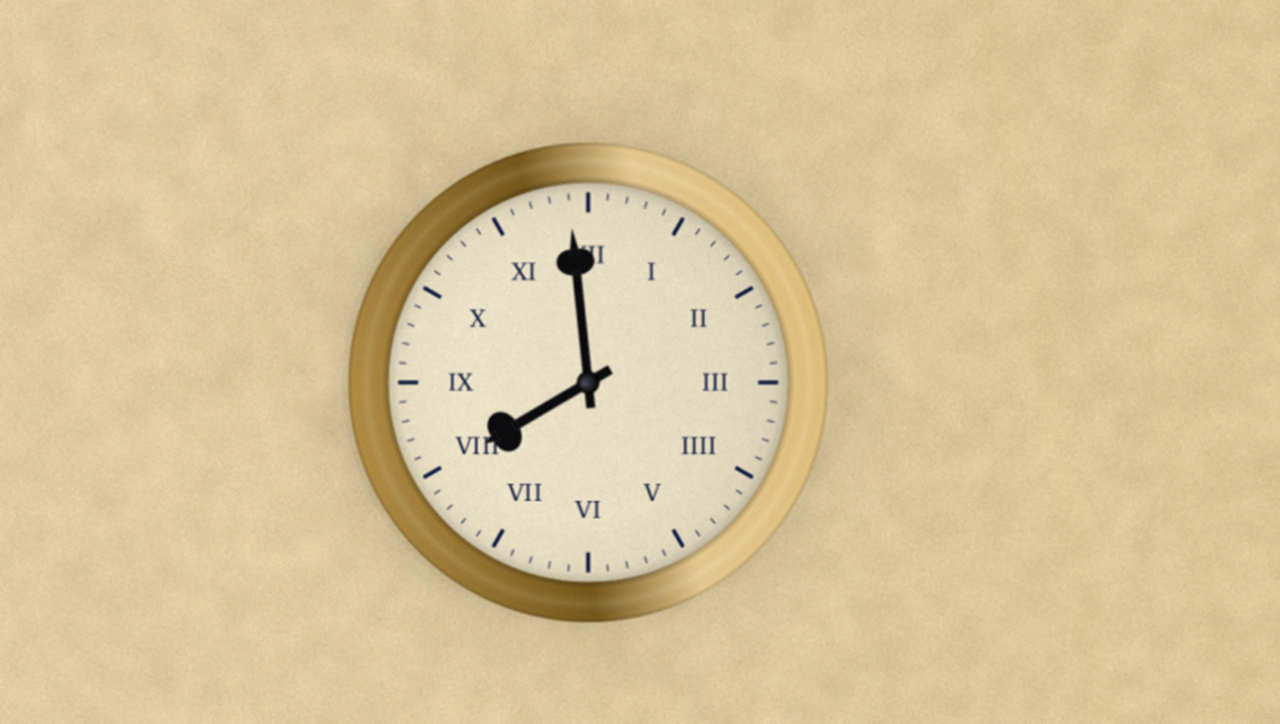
h=7 m=59
